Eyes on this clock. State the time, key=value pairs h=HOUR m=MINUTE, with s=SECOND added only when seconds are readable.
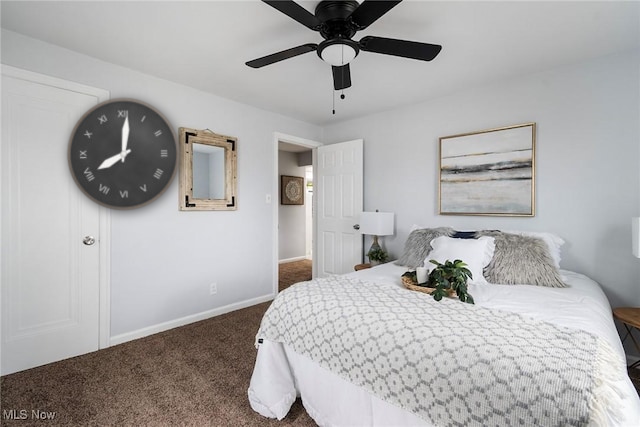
h=8 m=1
